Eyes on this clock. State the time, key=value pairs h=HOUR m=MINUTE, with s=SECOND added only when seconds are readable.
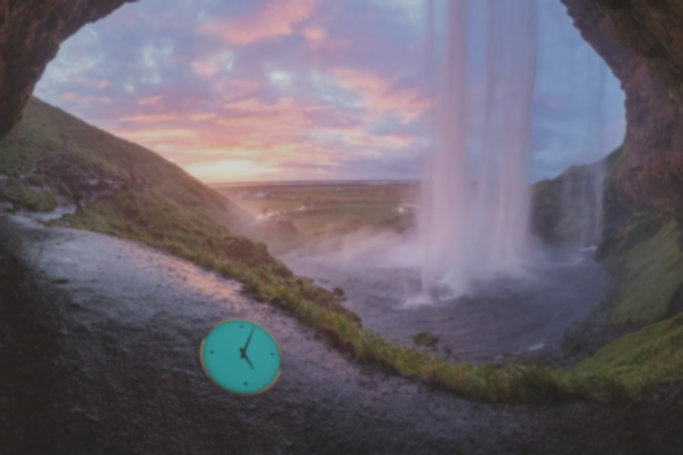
h=5 m=4
